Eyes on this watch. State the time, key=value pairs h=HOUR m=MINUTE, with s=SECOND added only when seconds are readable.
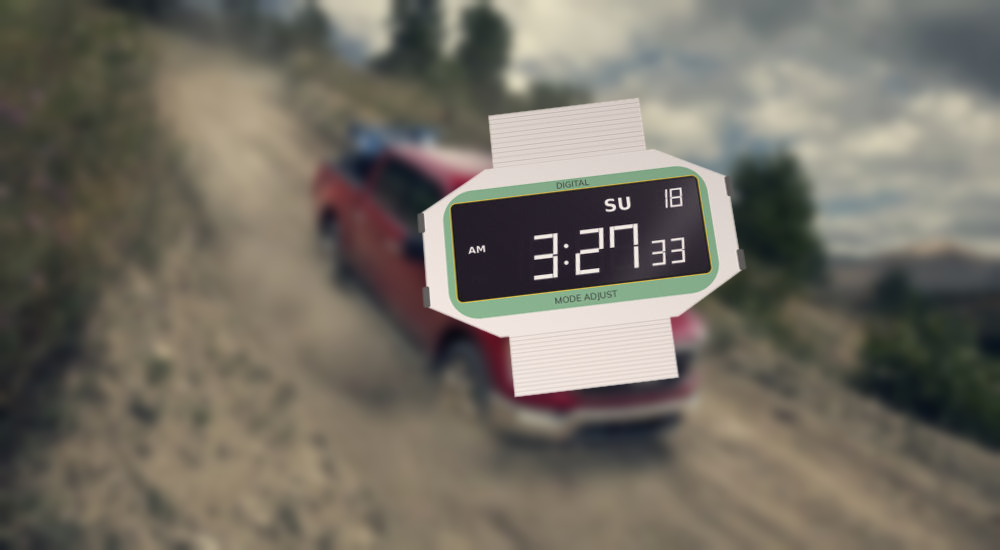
h=3 m=27 s=33
